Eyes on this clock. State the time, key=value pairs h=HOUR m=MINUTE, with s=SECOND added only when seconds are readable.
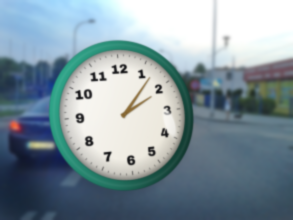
h=2 m=7
